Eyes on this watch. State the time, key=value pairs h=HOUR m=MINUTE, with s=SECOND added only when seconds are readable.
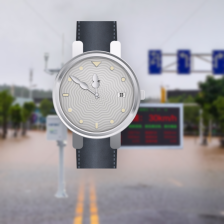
h=11 m=51
